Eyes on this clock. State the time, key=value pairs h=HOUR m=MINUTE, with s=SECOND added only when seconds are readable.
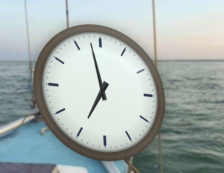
h=6 m=58
